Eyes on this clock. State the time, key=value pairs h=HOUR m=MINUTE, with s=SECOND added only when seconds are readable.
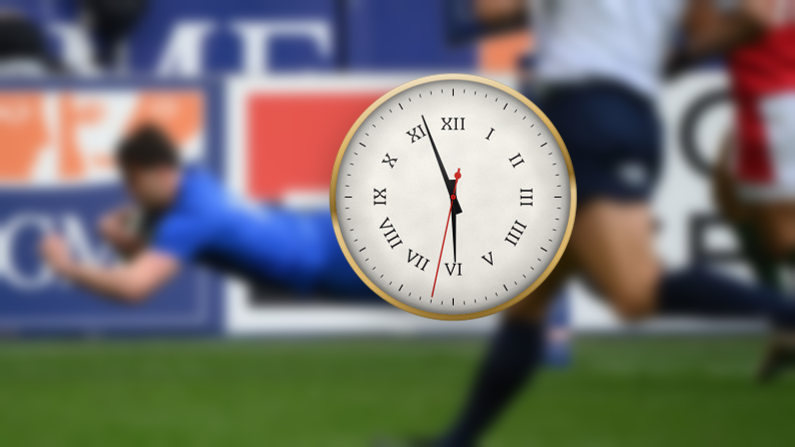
h=5 m=56 s=32
